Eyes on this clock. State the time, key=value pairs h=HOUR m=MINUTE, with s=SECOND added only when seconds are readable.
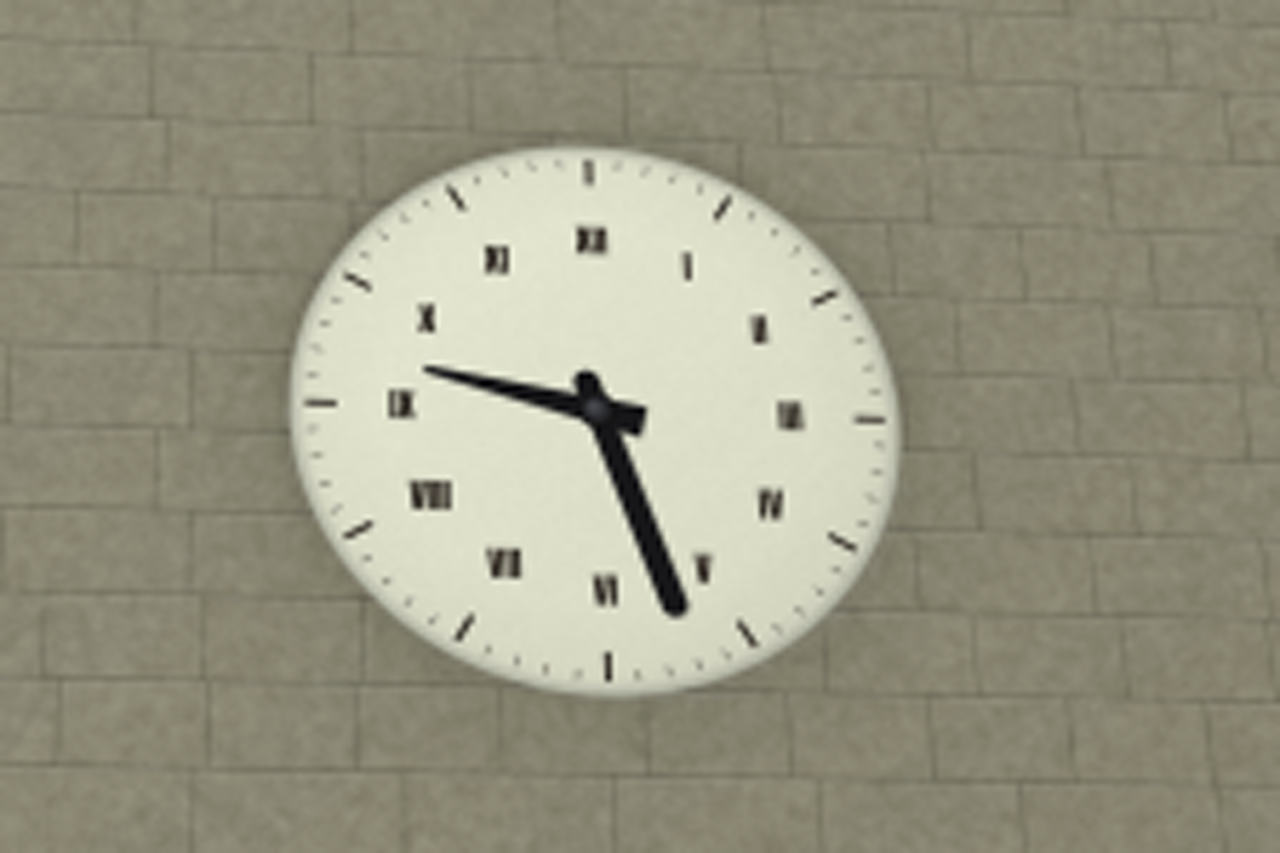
h=9 m=27
